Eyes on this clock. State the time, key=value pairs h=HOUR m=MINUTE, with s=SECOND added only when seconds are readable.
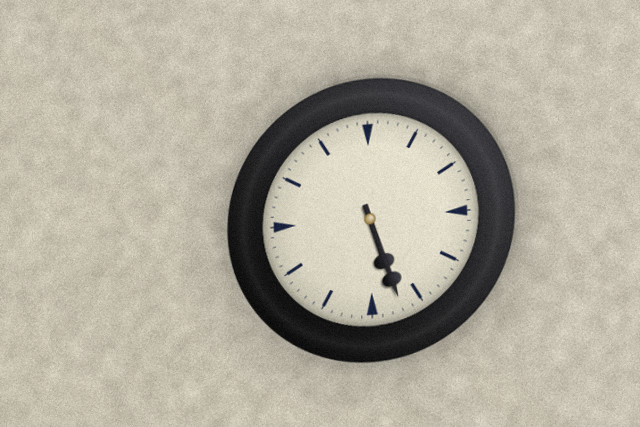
h=5 m=27
